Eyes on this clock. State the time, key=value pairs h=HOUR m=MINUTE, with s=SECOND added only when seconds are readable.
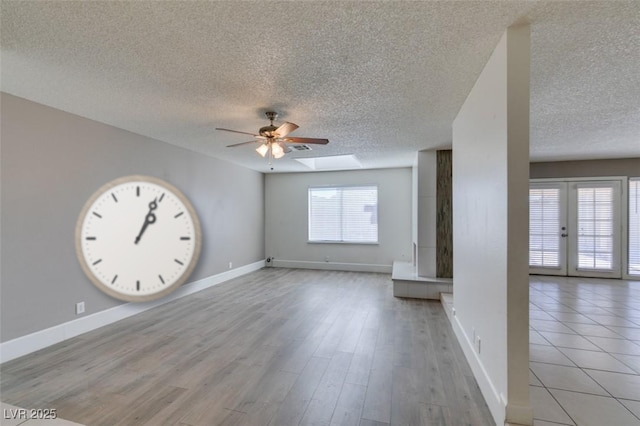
h=1 m=4
